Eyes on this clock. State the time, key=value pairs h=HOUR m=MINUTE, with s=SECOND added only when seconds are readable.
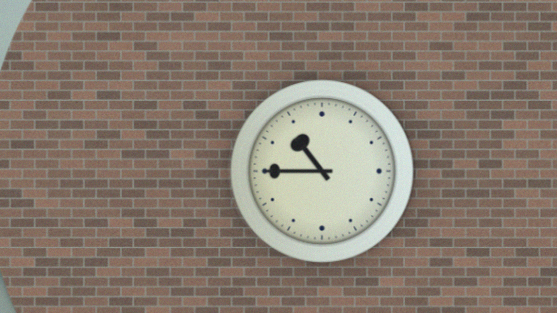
h=10 m=45
